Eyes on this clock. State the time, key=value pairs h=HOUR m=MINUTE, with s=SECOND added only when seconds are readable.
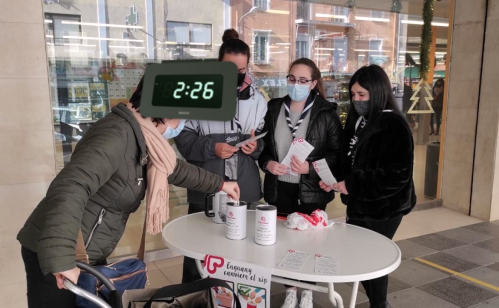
h=2 m=26
